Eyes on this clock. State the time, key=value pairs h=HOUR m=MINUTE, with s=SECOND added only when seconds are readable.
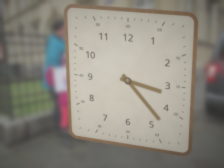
h=3 m=23
